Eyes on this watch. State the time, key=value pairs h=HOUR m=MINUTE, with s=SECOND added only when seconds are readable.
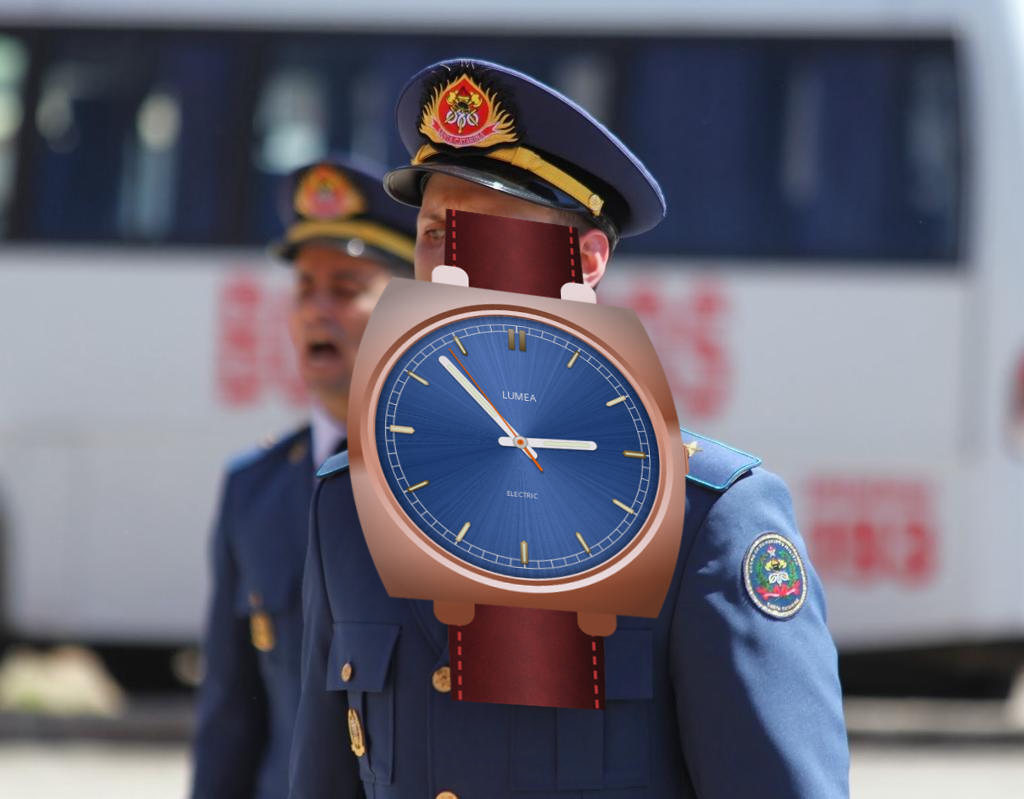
h=2 m=52 s=54
